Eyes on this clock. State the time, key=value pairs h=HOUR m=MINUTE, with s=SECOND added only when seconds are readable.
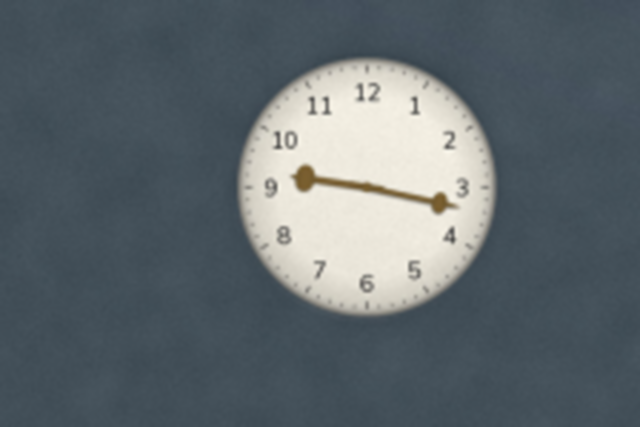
h=9 m=17
